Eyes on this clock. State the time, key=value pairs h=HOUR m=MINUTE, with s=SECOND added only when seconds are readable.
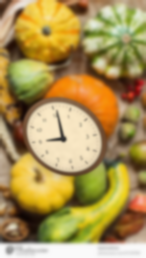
h=9 m=1
